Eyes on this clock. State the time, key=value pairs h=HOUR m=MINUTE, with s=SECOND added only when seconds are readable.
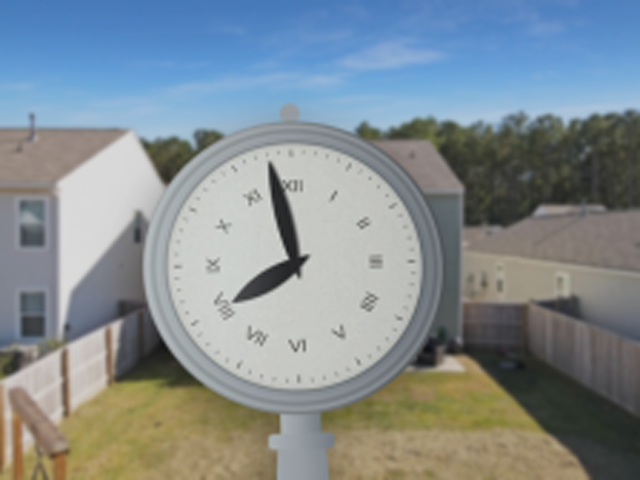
h=7 m=58
